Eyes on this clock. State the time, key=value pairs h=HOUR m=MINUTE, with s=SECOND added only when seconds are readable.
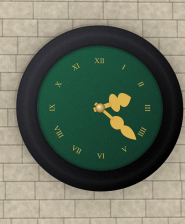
h=2 m=22
